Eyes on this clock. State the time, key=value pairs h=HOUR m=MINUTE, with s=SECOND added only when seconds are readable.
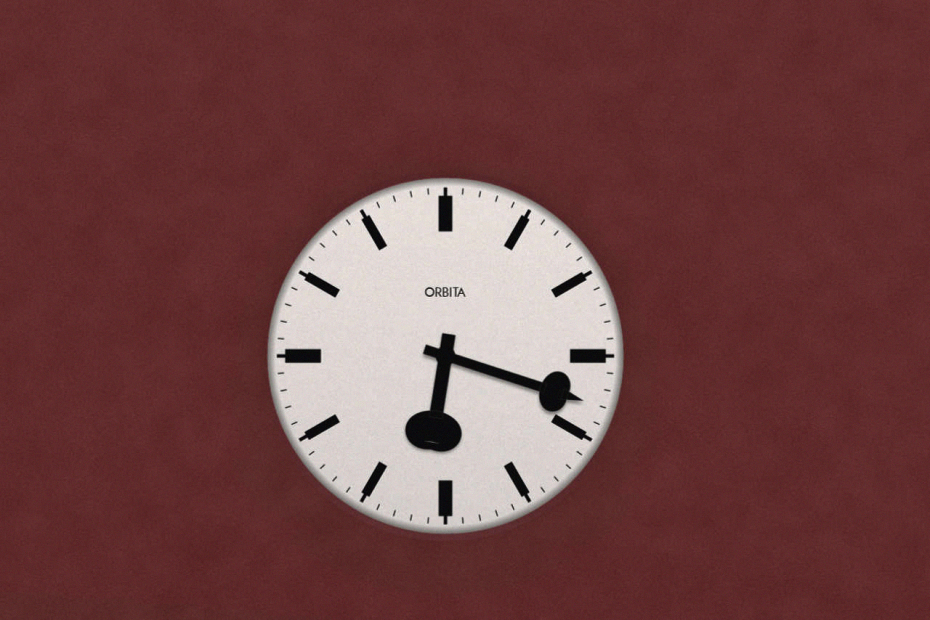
h=6 m=18
